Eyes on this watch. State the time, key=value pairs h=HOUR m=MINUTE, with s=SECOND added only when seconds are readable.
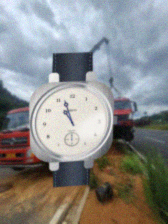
h=10 m=57
